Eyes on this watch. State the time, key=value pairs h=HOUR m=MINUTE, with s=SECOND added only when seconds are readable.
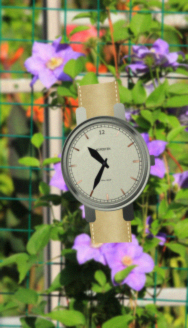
h=10 m=35
